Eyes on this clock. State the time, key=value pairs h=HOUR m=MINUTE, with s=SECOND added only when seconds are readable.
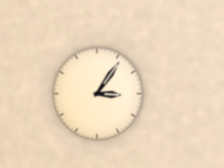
h=3 m=6
